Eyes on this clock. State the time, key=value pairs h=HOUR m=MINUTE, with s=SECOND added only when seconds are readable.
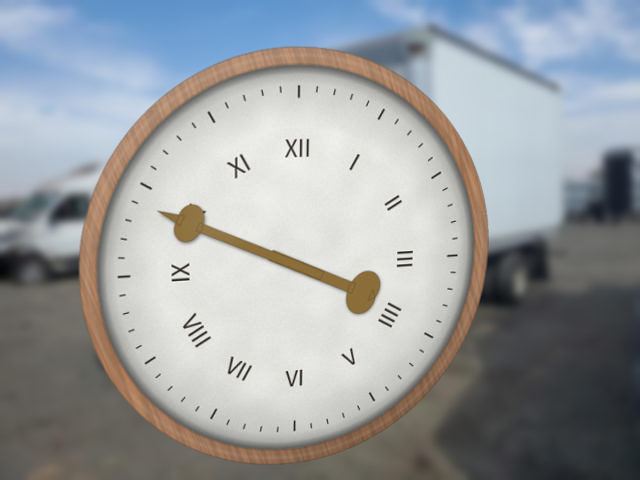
h=3 m=49
